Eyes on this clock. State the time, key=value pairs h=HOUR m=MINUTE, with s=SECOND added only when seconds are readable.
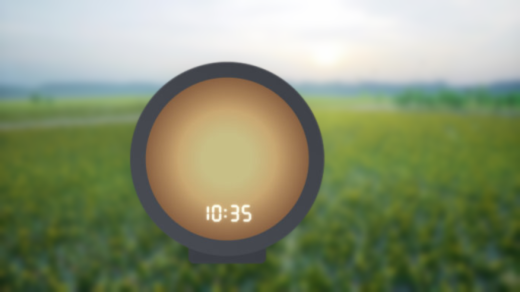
h=10 m=35
